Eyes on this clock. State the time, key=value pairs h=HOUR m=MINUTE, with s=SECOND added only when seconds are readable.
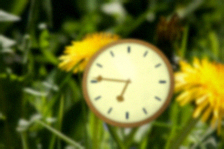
h=6 m=46
